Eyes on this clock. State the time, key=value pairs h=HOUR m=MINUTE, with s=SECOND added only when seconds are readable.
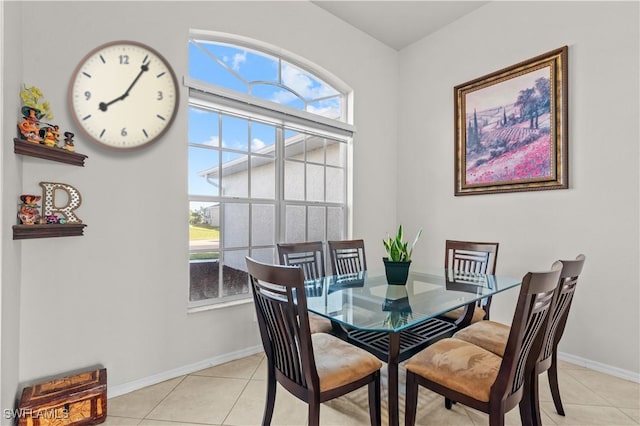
h=8 m=6
